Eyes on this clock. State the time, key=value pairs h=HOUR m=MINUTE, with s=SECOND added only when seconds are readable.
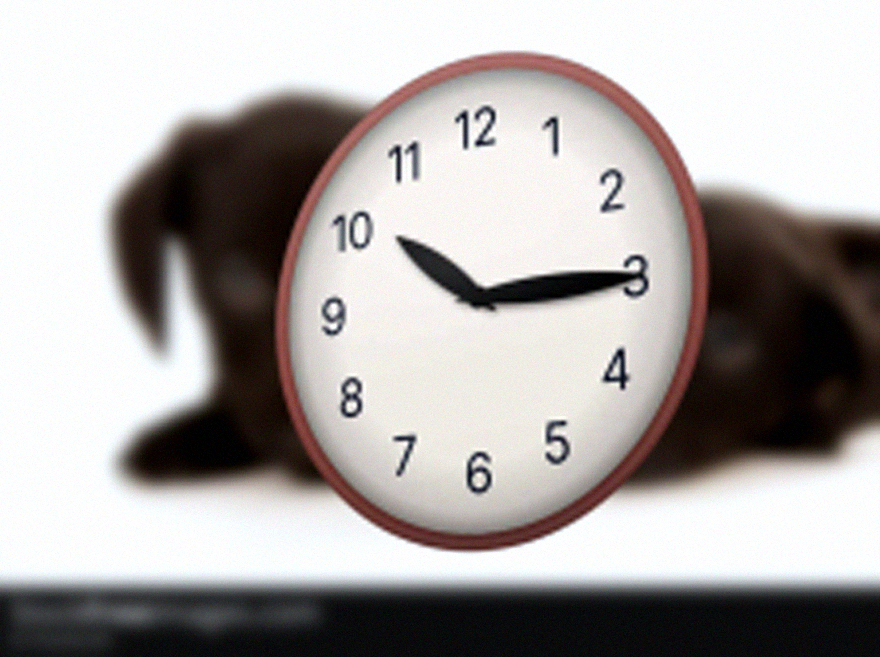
h=10 m=15
